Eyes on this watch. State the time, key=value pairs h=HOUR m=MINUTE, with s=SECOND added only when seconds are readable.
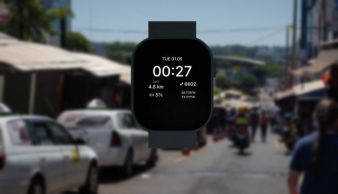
h=0 m=27
